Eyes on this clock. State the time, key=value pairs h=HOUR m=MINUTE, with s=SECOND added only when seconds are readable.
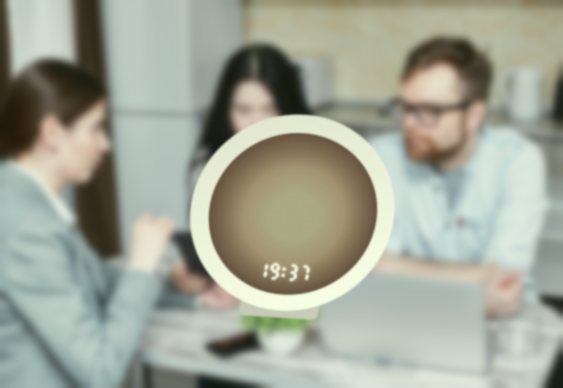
h=19 m=37
